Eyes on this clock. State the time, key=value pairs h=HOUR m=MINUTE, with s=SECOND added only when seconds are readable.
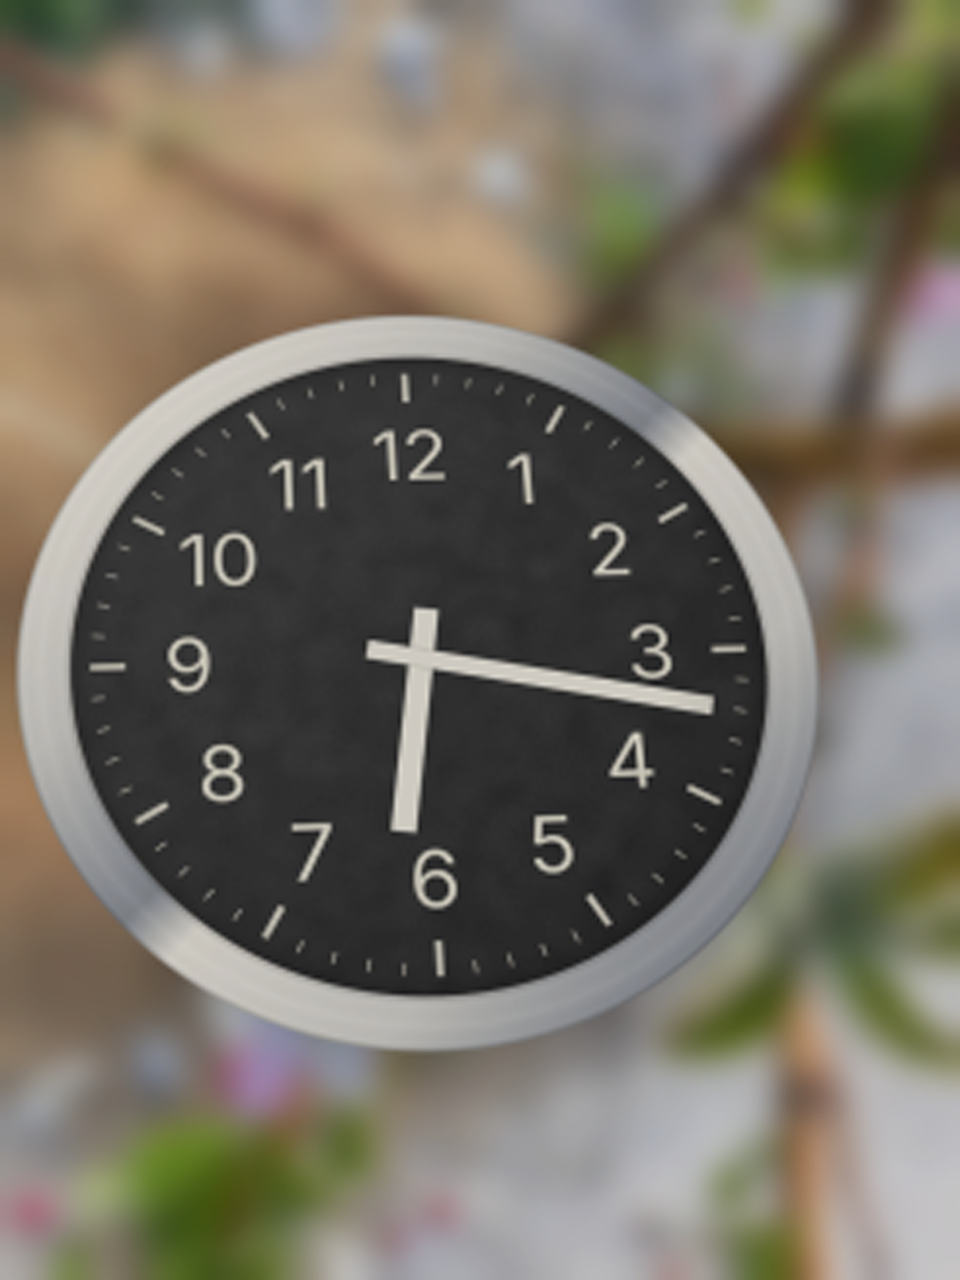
h=6 m=17
